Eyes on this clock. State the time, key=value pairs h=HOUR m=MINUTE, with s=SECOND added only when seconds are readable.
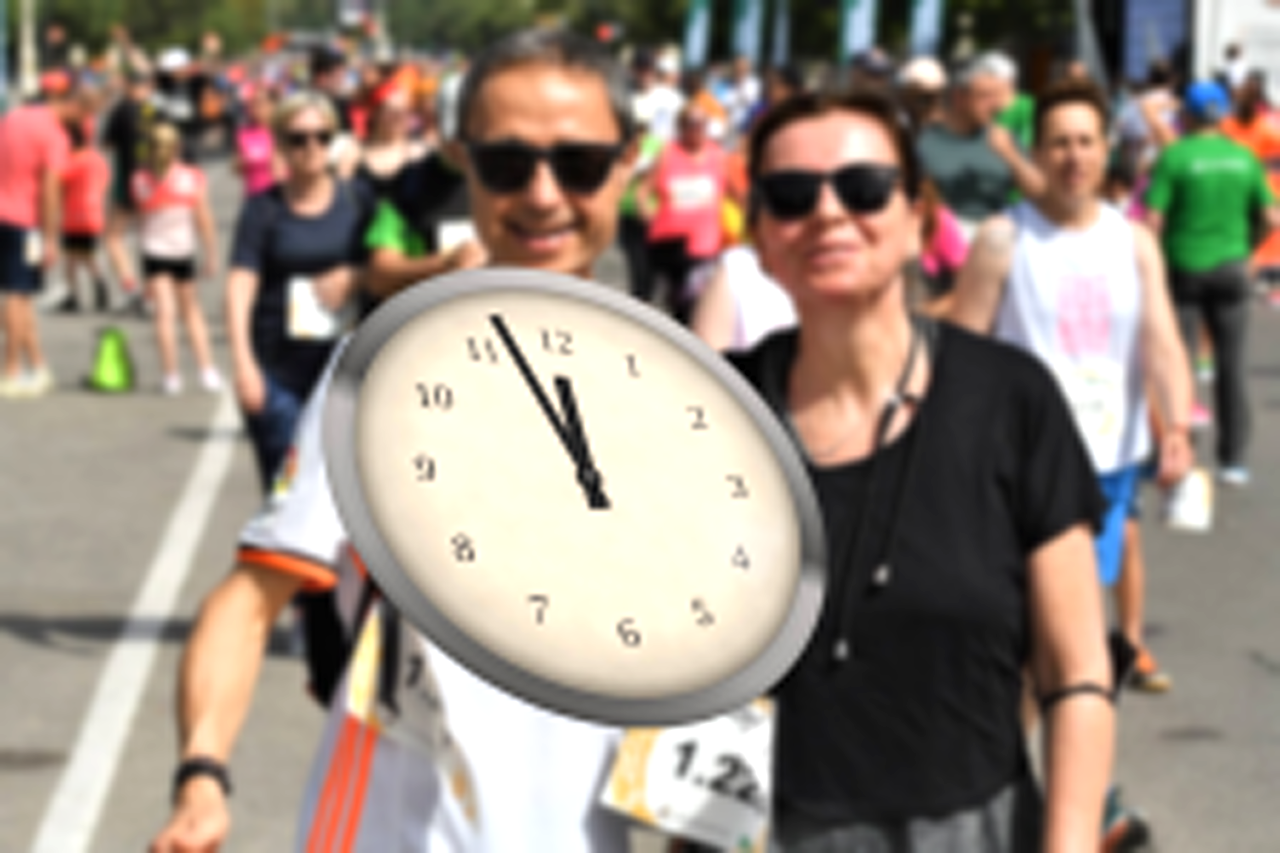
h=11 m=57
